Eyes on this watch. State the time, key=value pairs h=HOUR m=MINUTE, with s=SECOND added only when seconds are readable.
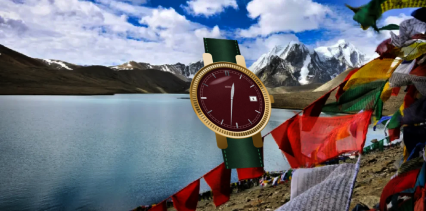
h=12 m=32
